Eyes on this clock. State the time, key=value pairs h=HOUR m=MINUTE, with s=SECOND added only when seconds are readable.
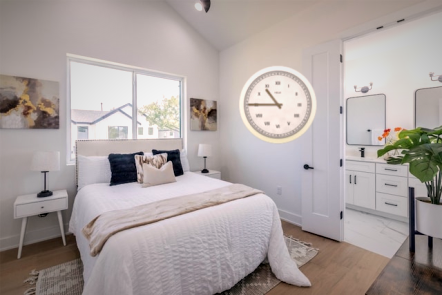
h=10 m=45
